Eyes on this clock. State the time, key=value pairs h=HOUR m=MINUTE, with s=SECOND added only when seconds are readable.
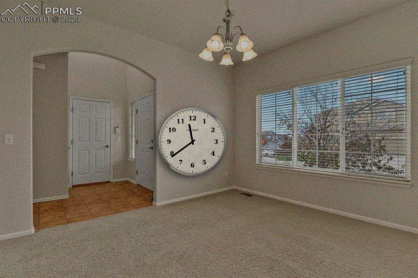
h=11 m=39
